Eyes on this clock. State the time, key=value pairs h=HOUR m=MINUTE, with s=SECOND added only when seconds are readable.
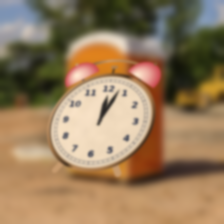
h=12 m=3
